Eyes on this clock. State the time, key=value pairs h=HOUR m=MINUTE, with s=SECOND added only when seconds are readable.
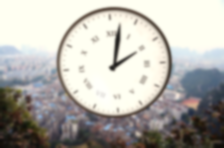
h=2 m=2
